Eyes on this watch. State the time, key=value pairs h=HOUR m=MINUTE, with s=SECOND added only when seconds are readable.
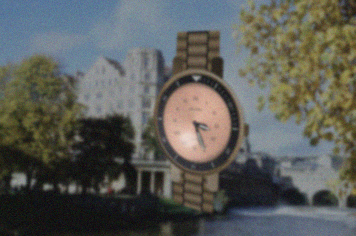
h=3 m=26
